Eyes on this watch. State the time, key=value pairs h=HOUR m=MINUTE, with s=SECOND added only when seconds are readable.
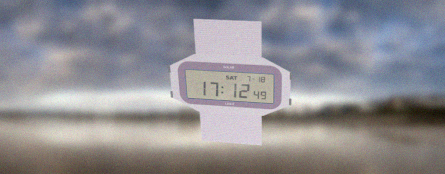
h=17 m=12 s=49
